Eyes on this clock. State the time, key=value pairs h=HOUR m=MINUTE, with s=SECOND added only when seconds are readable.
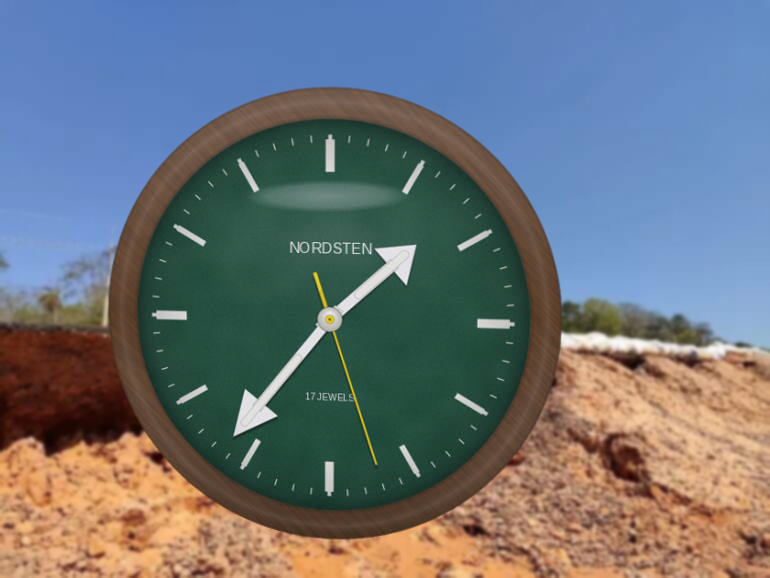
h=1 m=36 s=27
